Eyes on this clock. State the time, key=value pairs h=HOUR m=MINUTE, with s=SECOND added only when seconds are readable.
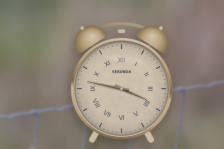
h=3 m=47
